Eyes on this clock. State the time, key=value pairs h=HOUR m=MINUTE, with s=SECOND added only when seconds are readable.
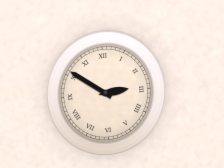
h=2 m=51
